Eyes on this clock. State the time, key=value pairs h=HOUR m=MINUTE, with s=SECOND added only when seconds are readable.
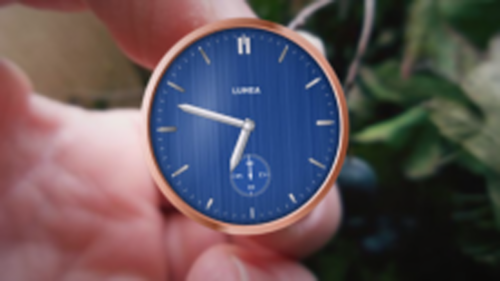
h=6 m=48
